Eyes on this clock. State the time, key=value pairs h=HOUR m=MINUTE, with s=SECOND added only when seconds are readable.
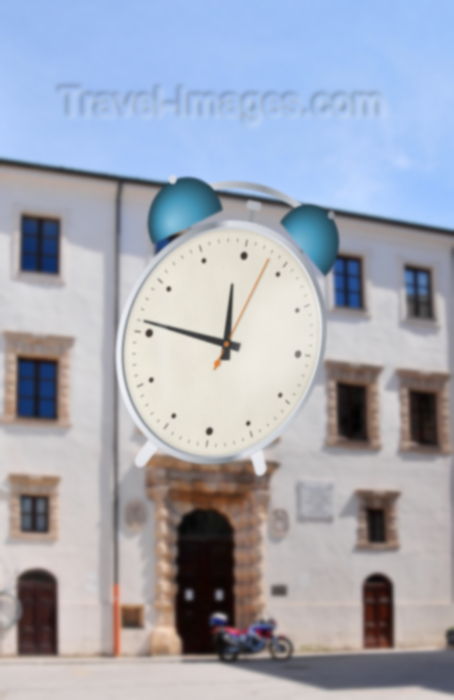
h=11 m=46 s=3
